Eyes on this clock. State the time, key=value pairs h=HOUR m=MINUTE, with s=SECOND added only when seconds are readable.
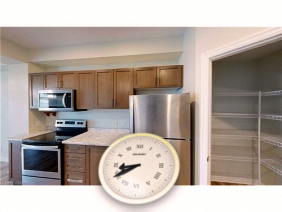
h=8 m=40
